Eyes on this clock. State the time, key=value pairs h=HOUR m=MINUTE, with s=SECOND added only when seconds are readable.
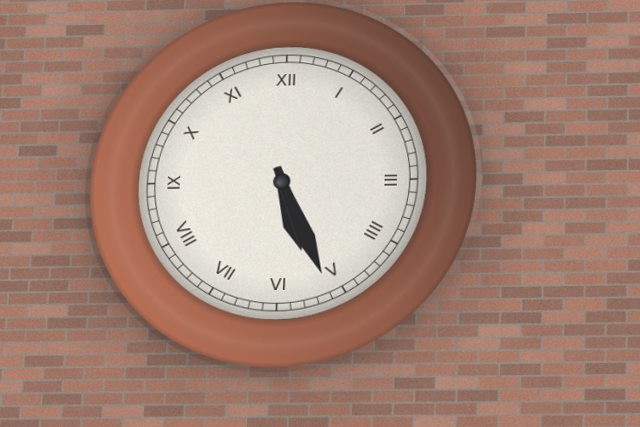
h=5 m=26
